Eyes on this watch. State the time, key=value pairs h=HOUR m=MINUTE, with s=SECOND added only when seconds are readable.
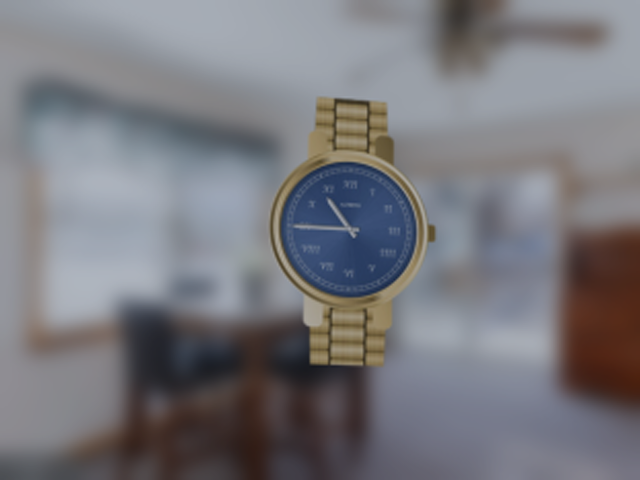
h=10 m=45
